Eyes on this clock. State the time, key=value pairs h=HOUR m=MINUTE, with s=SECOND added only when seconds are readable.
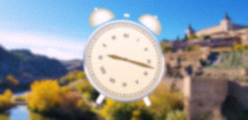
h=9 m=17
